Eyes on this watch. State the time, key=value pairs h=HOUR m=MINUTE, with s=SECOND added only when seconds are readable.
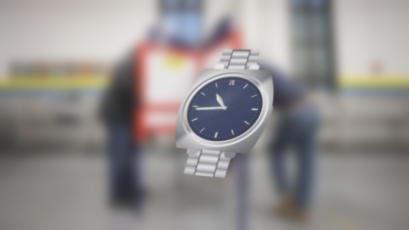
h=10 m=44
